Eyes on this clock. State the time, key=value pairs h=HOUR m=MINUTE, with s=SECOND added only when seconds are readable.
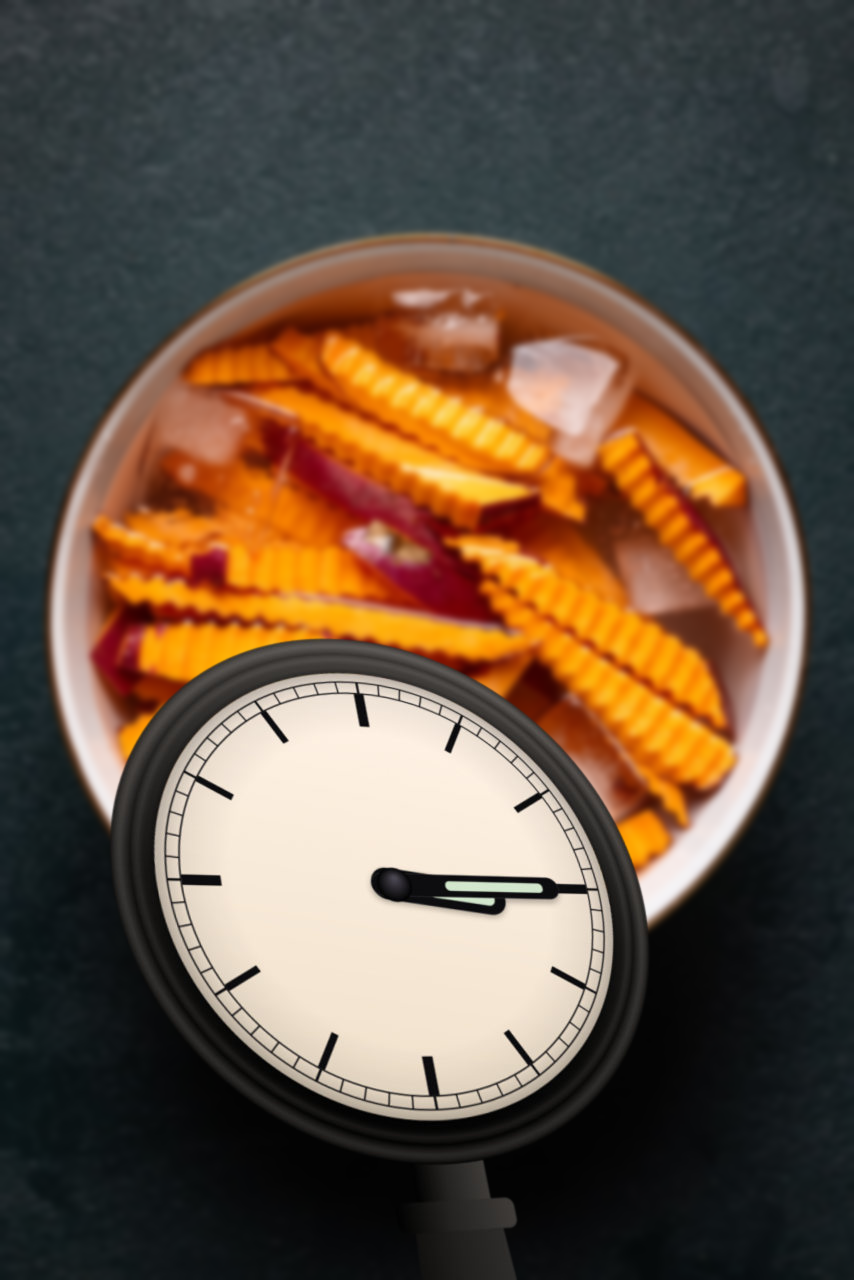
h=3 m=15
